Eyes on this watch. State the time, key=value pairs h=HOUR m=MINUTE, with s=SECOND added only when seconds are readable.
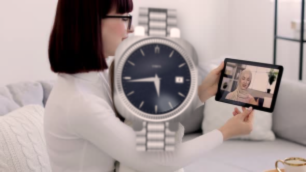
h=5 m=44
